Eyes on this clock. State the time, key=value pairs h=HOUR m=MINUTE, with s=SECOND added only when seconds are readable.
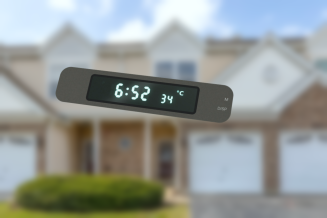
h=6 m=52
